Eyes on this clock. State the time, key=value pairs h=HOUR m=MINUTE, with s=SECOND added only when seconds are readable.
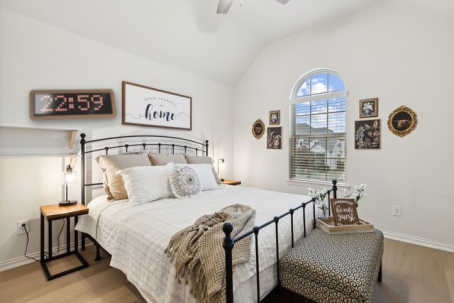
h=22 m=59
